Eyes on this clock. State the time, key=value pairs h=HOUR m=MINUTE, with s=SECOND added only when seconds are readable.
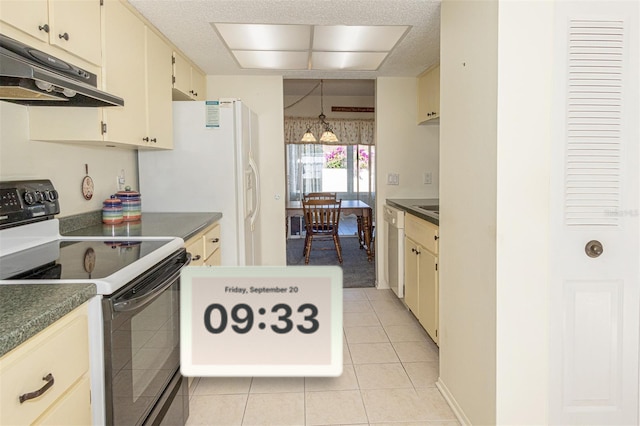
h=9 m=33
